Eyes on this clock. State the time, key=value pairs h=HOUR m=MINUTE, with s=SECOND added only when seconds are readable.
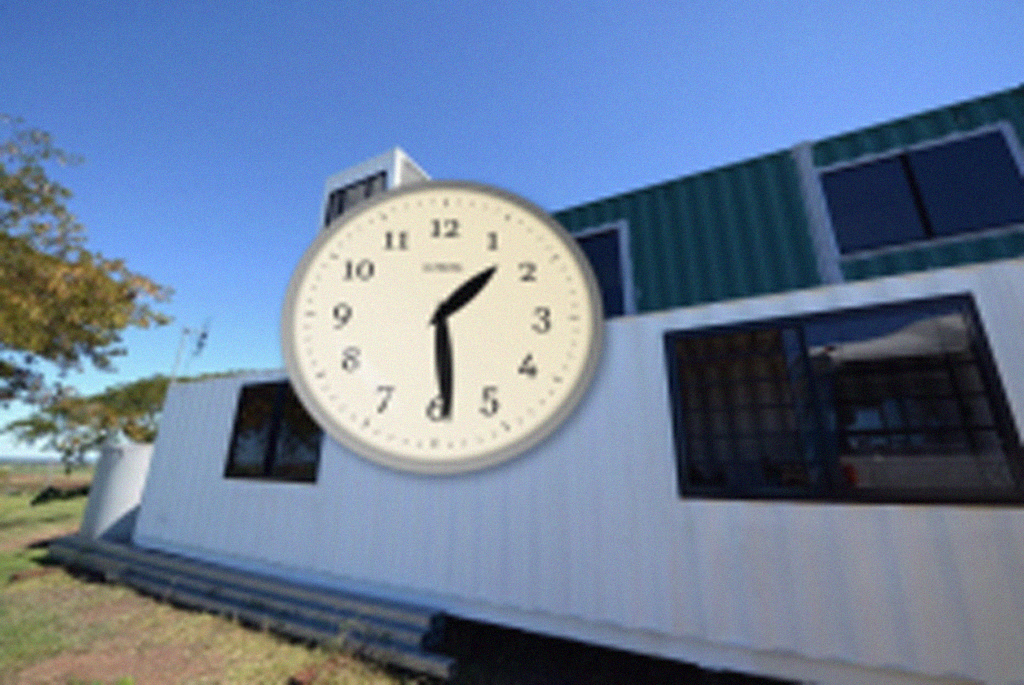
h=1 m=29
